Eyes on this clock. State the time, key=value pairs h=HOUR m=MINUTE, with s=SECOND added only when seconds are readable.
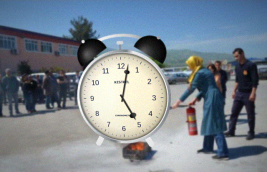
h=5 m=2
